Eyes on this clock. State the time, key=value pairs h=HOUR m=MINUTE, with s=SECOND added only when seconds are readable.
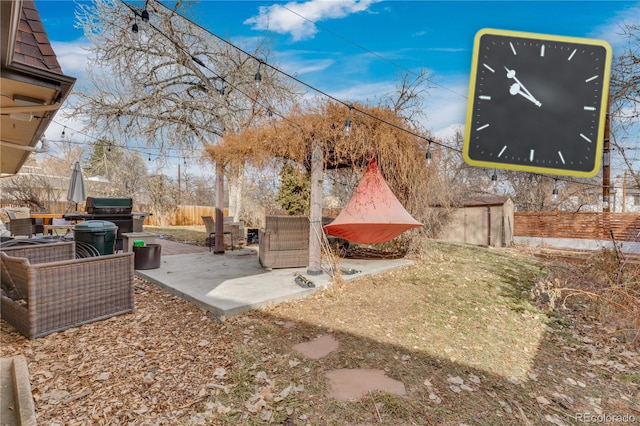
h=9 m=52
